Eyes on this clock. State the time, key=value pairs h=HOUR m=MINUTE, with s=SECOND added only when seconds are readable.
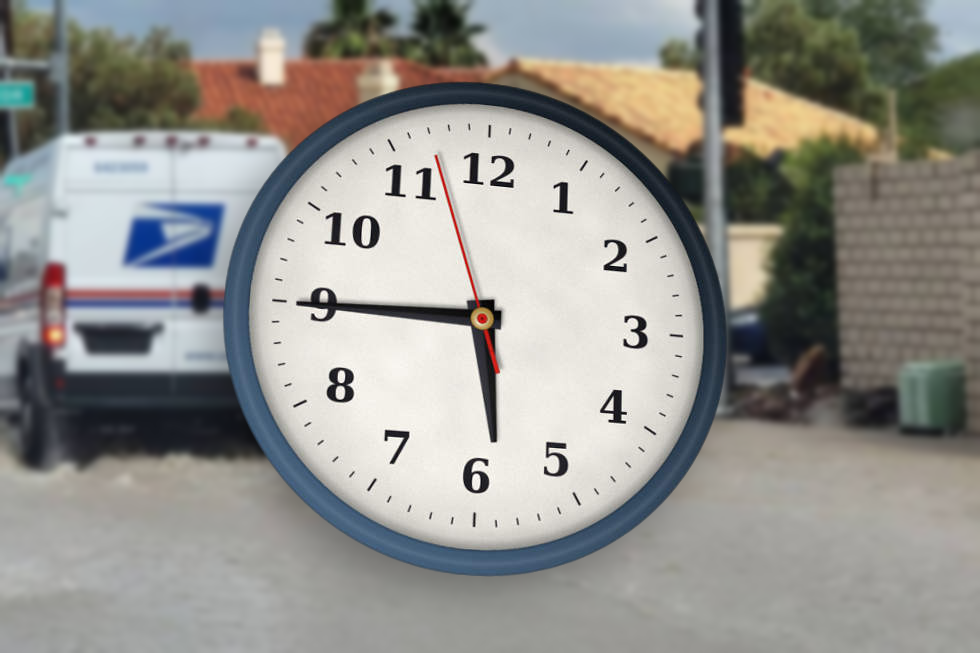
h=5 m=44 s=57
